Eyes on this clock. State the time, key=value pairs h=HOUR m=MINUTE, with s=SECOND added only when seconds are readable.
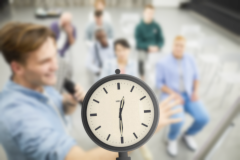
h=12 m=30
